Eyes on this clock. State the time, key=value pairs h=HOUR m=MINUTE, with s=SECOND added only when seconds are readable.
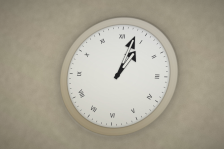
h=1 m=3
